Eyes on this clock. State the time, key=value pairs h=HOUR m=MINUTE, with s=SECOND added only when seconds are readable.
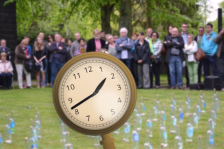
h=1 m=42
